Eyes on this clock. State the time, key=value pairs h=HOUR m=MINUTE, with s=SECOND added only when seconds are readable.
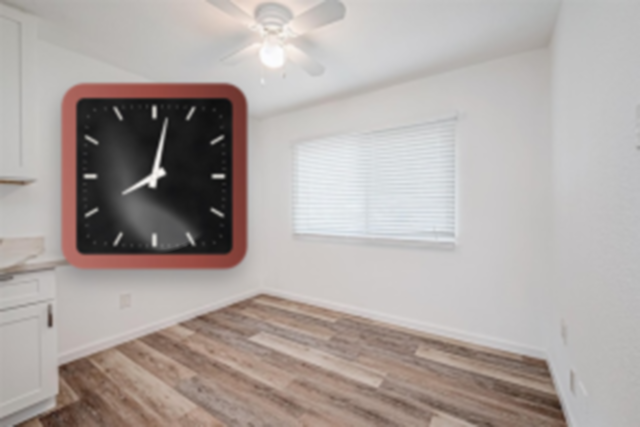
h=8 m=2
